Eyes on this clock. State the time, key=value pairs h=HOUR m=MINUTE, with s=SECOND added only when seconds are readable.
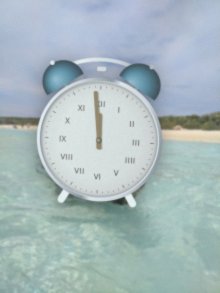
h=11 m=59
